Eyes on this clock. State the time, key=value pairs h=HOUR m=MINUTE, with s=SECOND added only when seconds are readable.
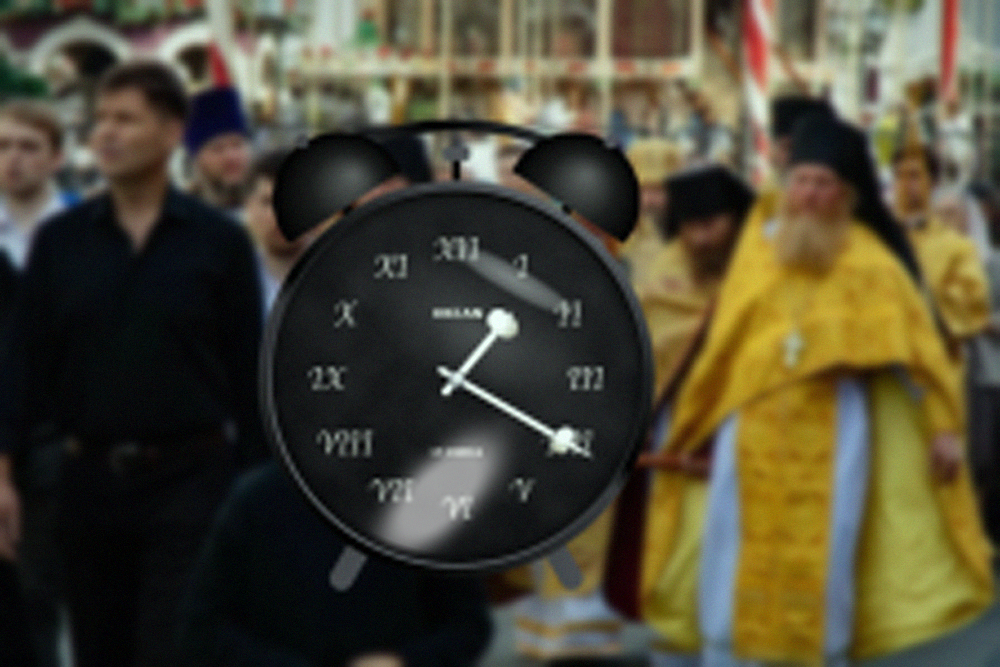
h=1 m=20
